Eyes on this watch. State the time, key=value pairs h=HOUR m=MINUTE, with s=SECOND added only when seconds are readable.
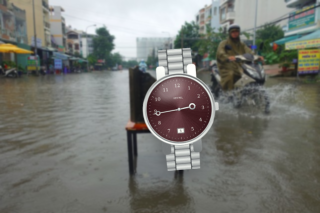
h=2 m=44
